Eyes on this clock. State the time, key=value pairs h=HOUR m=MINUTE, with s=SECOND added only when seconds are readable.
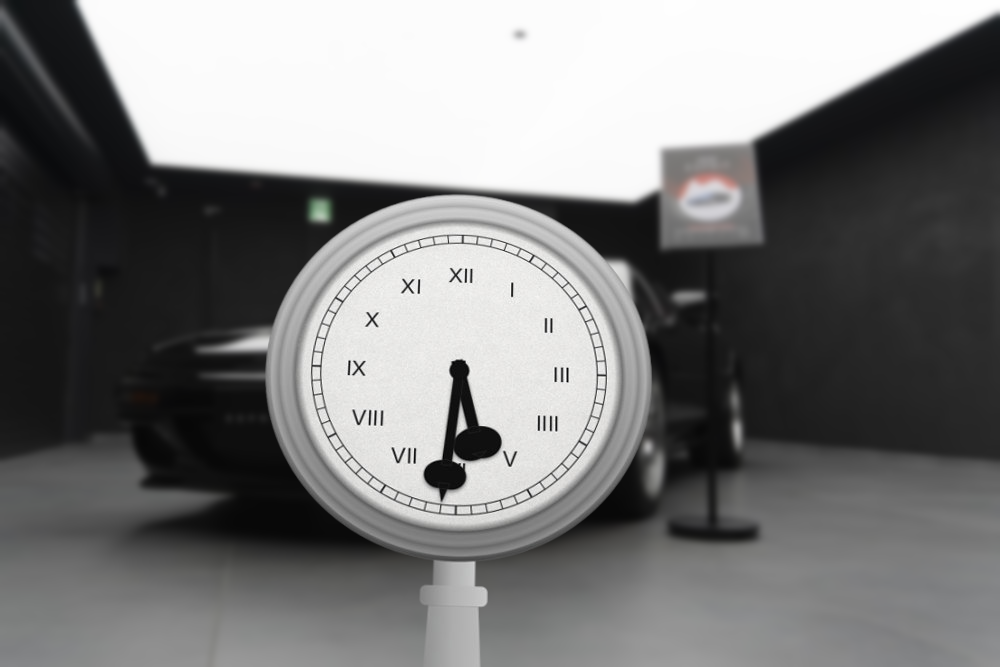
h=5 m=31
